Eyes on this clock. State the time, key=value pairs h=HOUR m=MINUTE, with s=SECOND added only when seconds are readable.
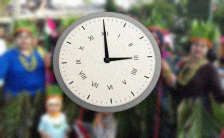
h=3 m=0
